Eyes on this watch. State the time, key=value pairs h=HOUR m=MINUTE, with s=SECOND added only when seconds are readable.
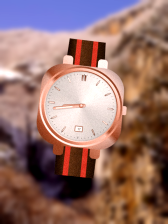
h=8 m=43
